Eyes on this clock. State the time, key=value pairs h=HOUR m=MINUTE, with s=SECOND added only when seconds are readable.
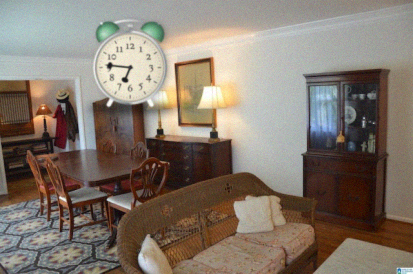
h=6 m=46
